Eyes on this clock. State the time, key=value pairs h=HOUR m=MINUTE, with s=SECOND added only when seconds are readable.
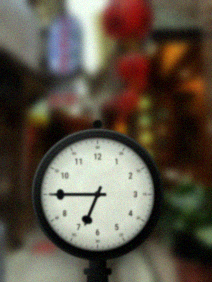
h=6 m=45
